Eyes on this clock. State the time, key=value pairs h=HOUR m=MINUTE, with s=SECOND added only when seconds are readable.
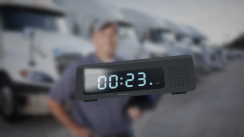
h=0 m=23
